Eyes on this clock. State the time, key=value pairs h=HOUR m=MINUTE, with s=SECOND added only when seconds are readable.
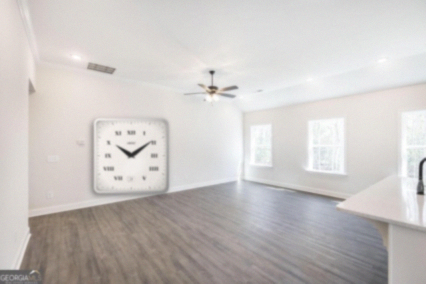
h=10 m=9
